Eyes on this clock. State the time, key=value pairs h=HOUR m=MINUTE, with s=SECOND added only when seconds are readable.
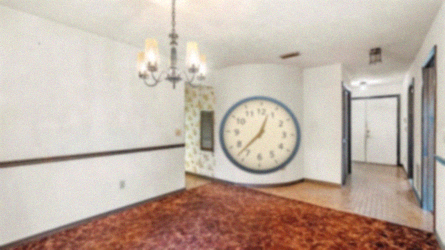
h=12 m=37
